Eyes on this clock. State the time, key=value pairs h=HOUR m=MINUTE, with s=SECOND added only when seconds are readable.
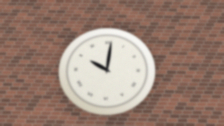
h=10 m=1
